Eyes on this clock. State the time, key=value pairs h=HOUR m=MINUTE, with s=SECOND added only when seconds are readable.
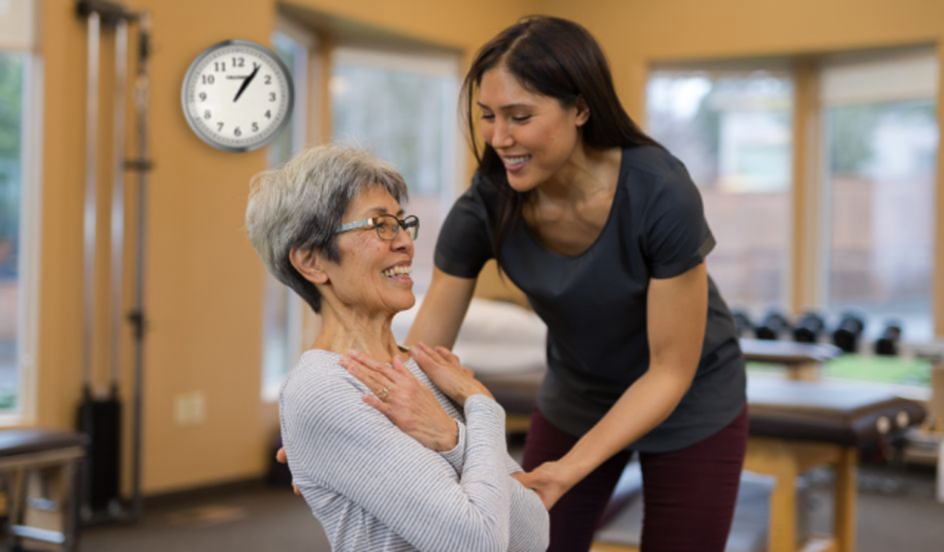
h=1 m=6
